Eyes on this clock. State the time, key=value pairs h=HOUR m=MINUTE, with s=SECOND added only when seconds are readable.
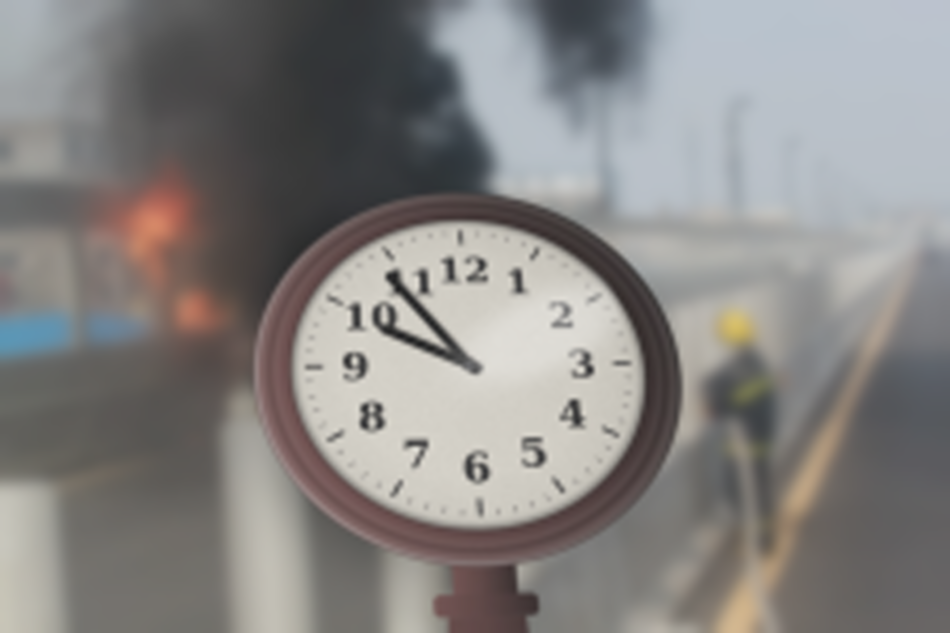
h=9 m=54
